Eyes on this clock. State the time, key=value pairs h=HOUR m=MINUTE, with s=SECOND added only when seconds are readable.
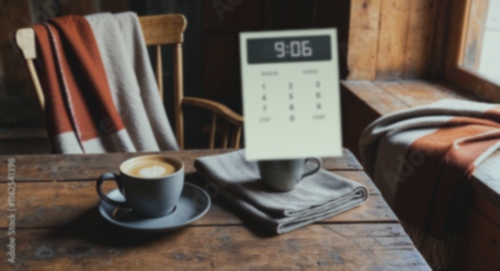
h=9 m=6
